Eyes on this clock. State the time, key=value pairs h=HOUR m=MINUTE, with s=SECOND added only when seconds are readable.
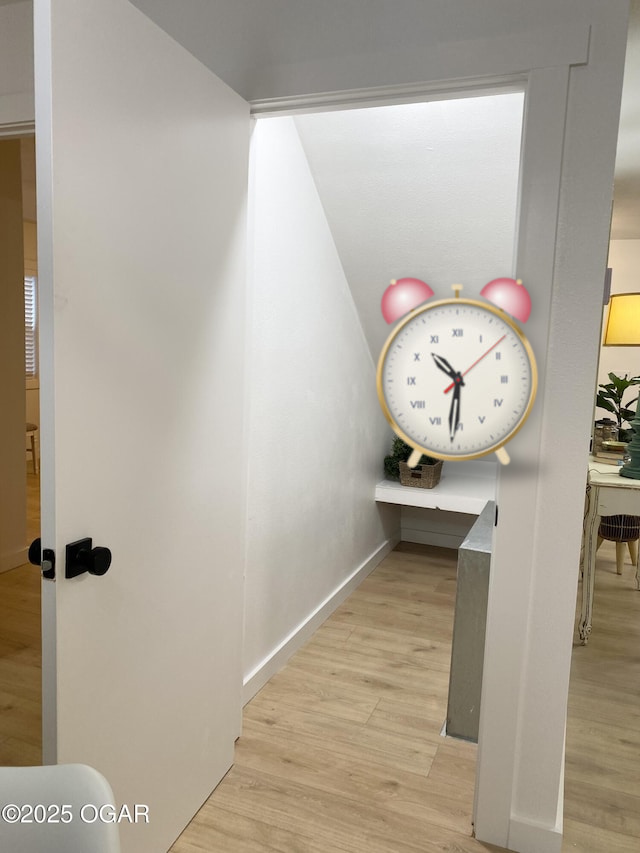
h=10 m=31 s=8
